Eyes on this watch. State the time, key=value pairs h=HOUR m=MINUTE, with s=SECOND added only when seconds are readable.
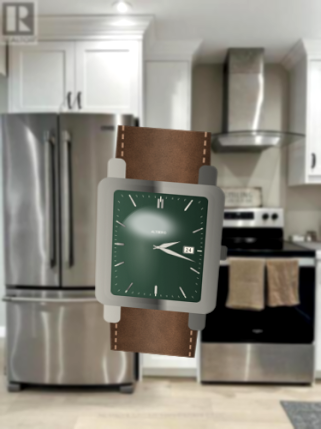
h=2 m=18
